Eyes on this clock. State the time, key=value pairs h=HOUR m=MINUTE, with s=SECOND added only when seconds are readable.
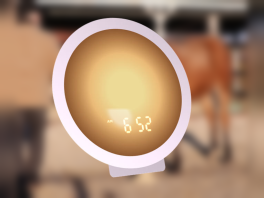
h=6 m=52
